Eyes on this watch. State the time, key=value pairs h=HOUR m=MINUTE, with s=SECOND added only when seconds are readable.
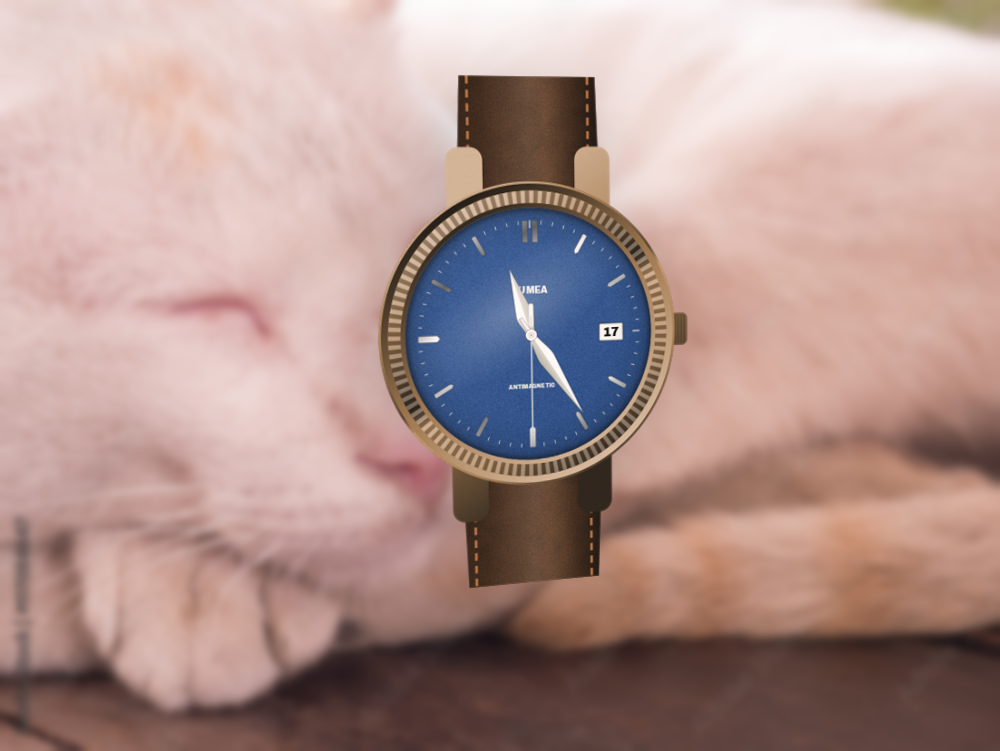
h=11 m=24 s=30
